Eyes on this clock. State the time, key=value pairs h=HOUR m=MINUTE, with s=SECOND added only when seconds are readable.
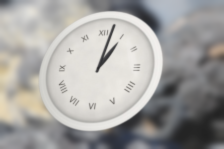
h=1 m=2
